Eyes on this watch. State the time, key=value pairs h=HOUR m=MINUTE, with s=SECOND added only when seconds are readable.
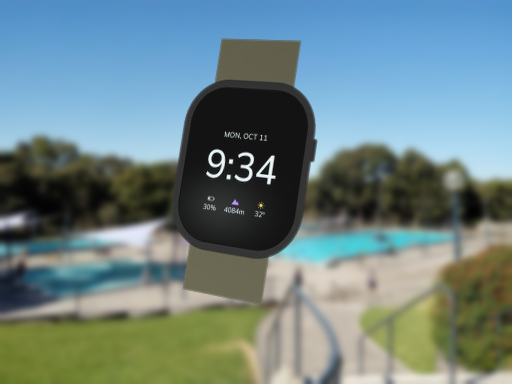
h=9 m=34
